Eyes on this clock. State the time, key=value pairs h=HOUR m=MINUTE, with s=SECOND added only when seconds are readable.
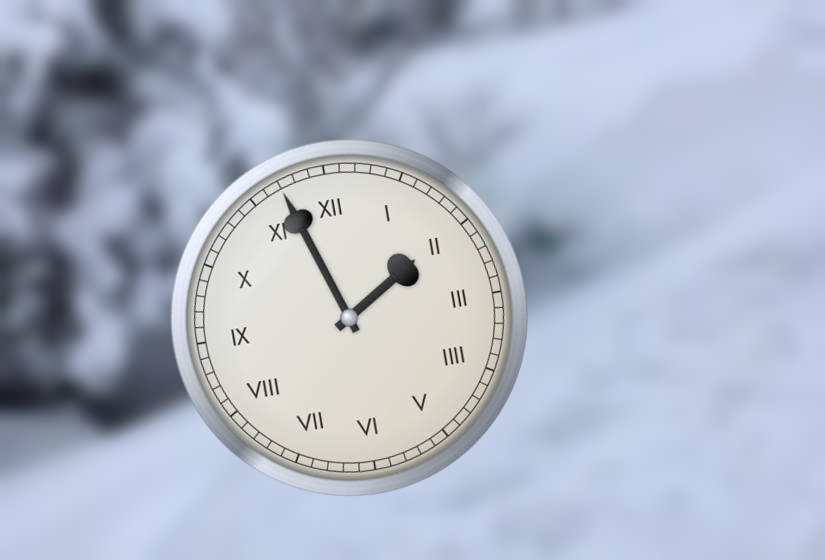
h=1 m=57
